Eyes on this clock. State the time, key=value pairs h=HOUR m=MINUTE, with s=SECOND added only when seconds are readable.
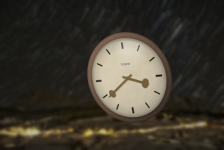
h=3 m=39
